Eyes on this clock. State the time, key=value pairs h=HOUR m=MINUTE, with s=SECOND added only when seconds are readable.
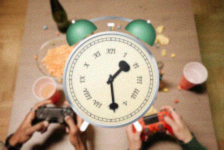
h=1 m=29
